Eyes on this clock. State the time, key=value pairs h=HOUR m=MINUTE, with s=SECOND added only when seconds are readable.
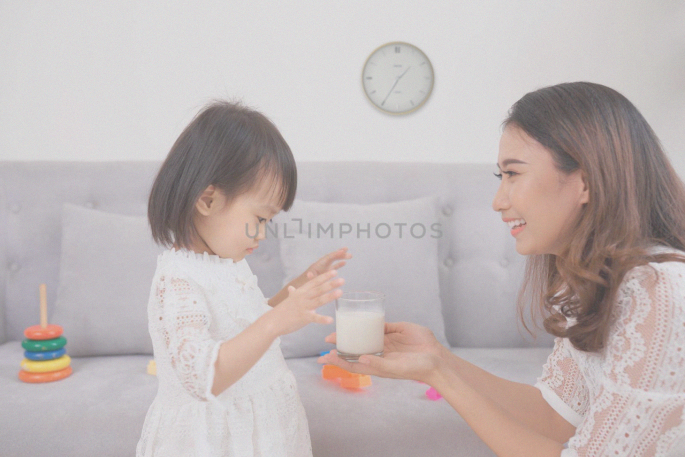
h=1 m=35
